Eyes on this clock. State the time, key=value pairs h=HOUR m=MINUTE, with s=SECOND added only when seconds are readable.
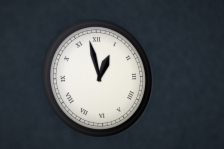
h=12 m=58
